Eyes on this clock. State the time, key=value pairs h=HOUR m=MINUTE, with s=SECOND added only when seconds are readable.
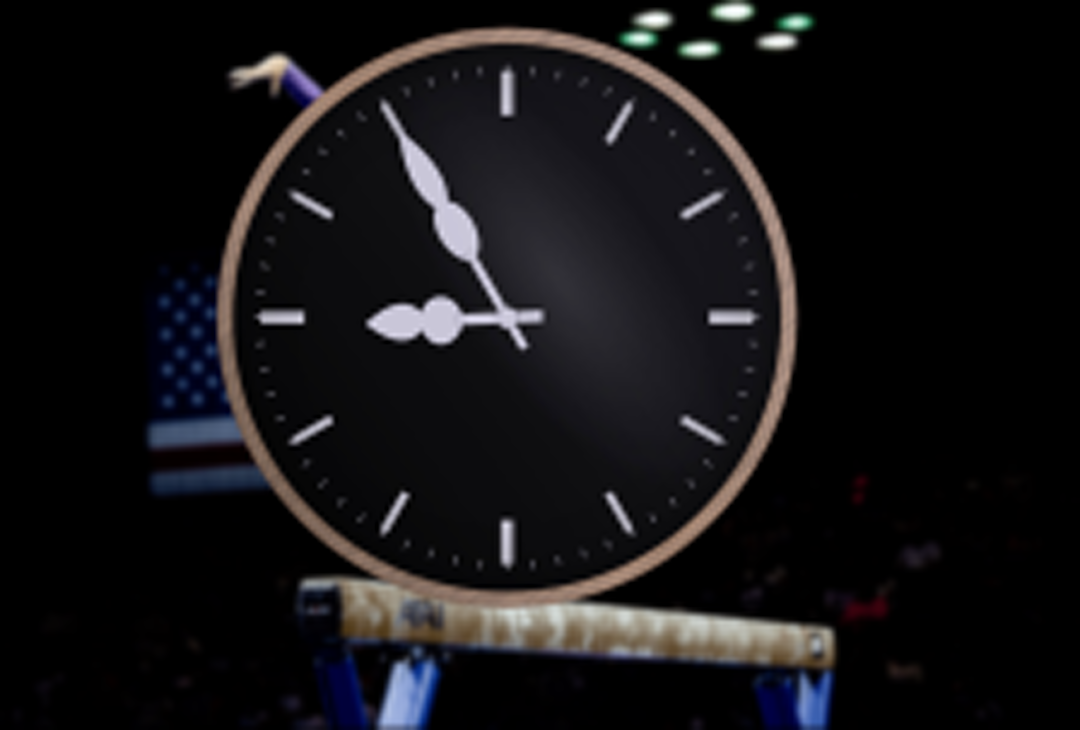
h=8 m=55
